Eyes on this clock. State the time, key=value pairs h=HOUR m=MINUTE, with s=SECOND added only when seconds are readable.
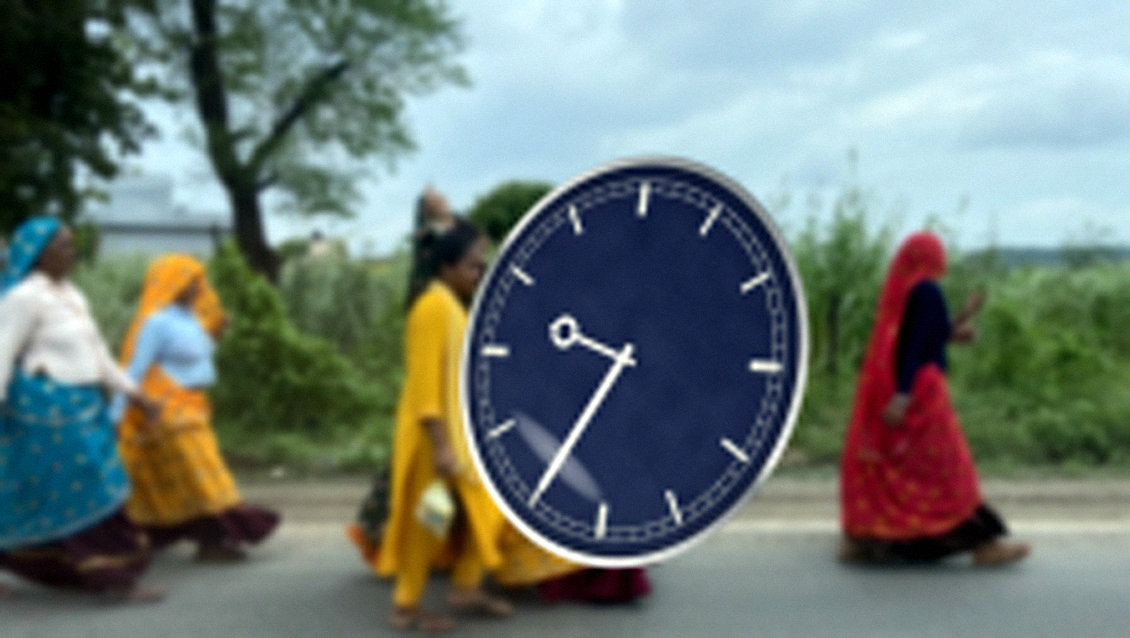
h=9 m=35
